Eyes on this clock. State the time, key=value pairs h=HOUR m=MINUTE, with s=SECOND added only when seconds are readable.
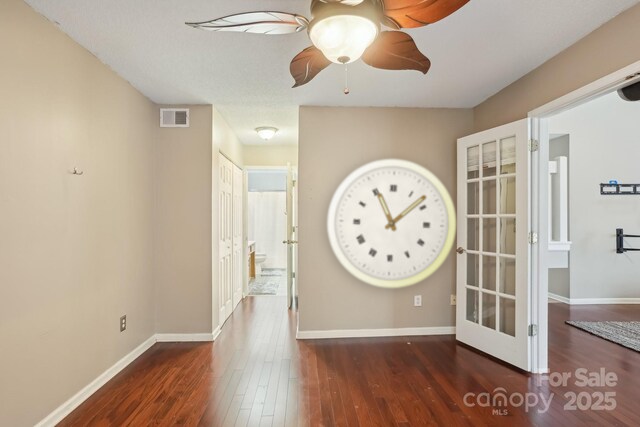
h=11 m=8
